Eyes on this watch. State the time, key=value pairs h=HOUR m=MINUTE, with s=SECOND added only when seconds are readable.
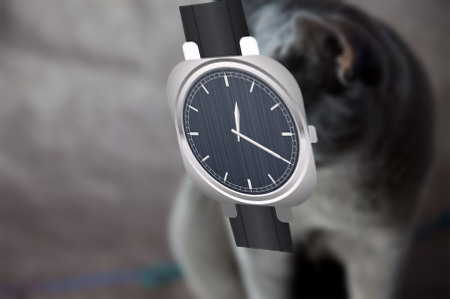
h=12 m=20
